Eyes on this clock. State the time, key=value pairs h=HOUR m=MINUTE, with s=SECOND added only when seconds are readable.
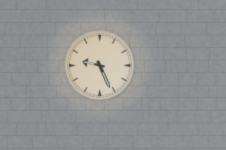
h=9 m=26
